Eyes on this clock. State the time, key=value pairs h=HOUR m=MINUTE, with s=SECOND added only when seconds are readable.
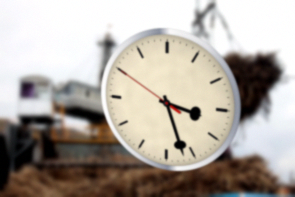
h=3 m=26 s=50
